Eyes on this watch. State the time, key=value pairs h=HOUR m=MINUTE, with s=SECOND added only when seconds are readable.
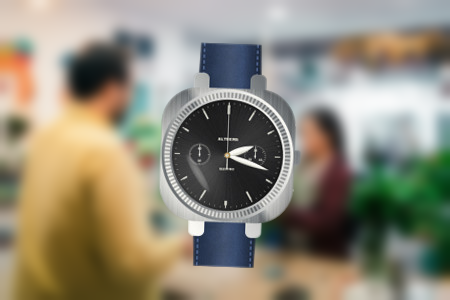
h=2 m=18
